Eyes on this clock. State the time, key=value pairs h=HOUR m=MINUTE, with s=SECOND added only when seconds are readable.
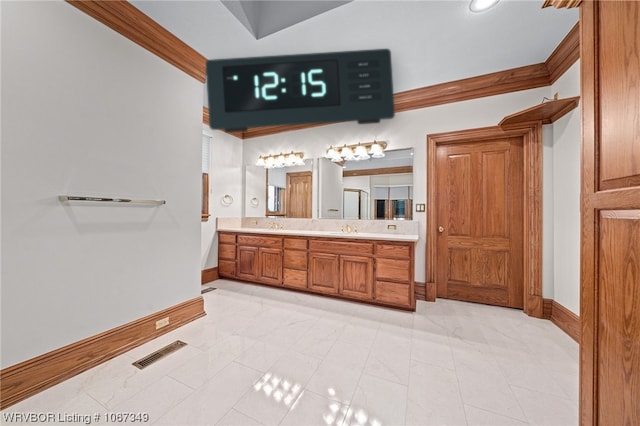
h=12 m=15
